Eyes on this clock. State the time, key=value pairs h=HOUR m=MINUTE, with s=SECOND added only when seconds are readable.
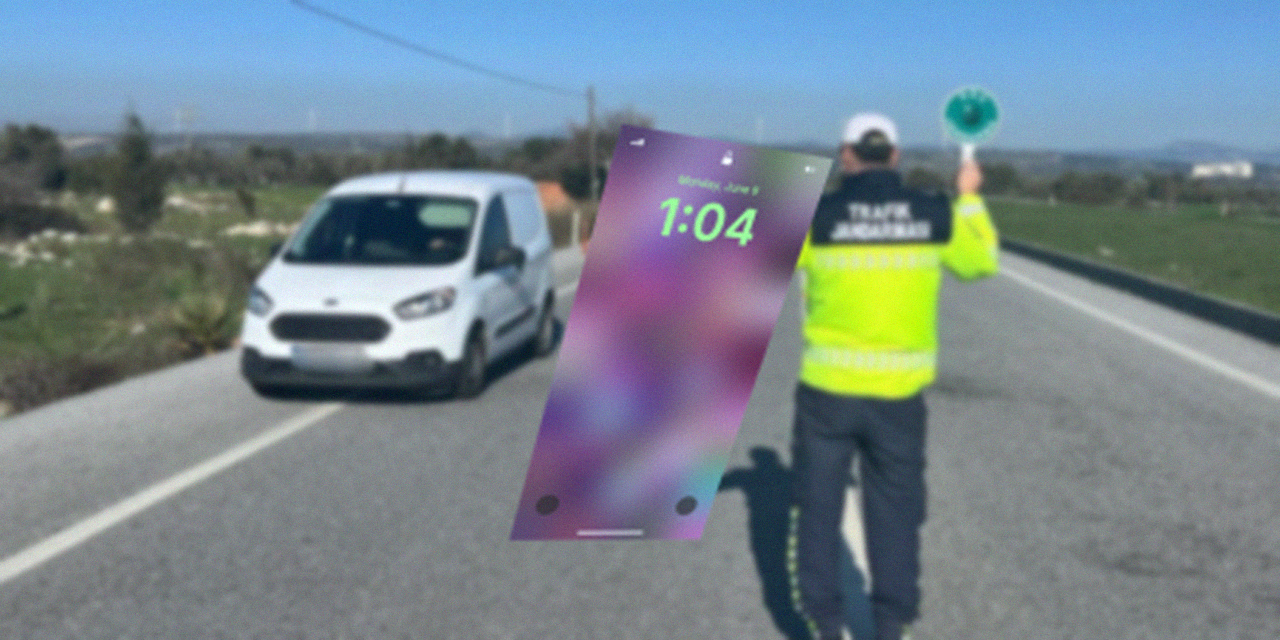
h=1 m=4
